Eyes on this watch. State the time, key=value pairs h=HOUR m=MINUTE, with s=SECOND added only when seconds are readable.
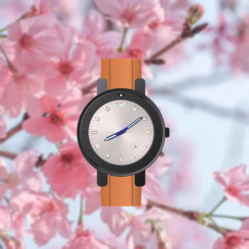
h=8 m=9
